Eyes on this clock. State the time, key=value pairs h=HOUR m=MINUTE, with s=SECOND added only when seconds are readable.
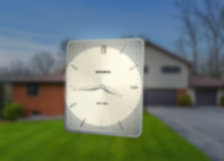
h=3 m=44
